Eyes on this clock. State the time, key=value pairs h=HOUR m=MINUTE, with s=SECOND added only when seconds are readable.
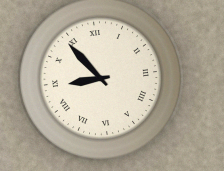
h=8 m=54
